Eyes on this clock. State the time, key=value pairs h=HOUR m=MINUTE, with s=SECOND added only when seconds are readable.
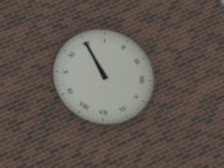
h=12 m=0
